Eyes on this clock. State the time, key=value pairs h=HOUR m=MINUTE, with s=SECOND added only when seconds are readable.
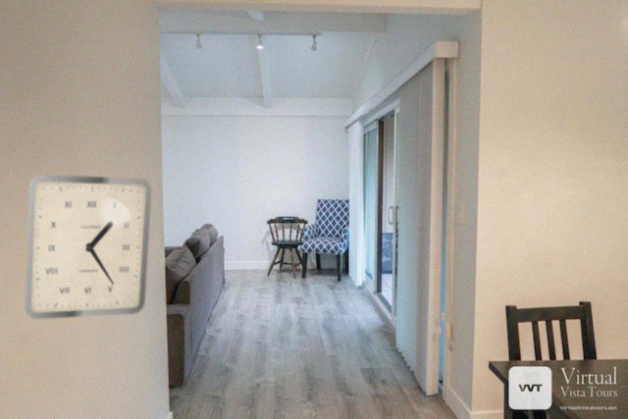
h=1 m=24
